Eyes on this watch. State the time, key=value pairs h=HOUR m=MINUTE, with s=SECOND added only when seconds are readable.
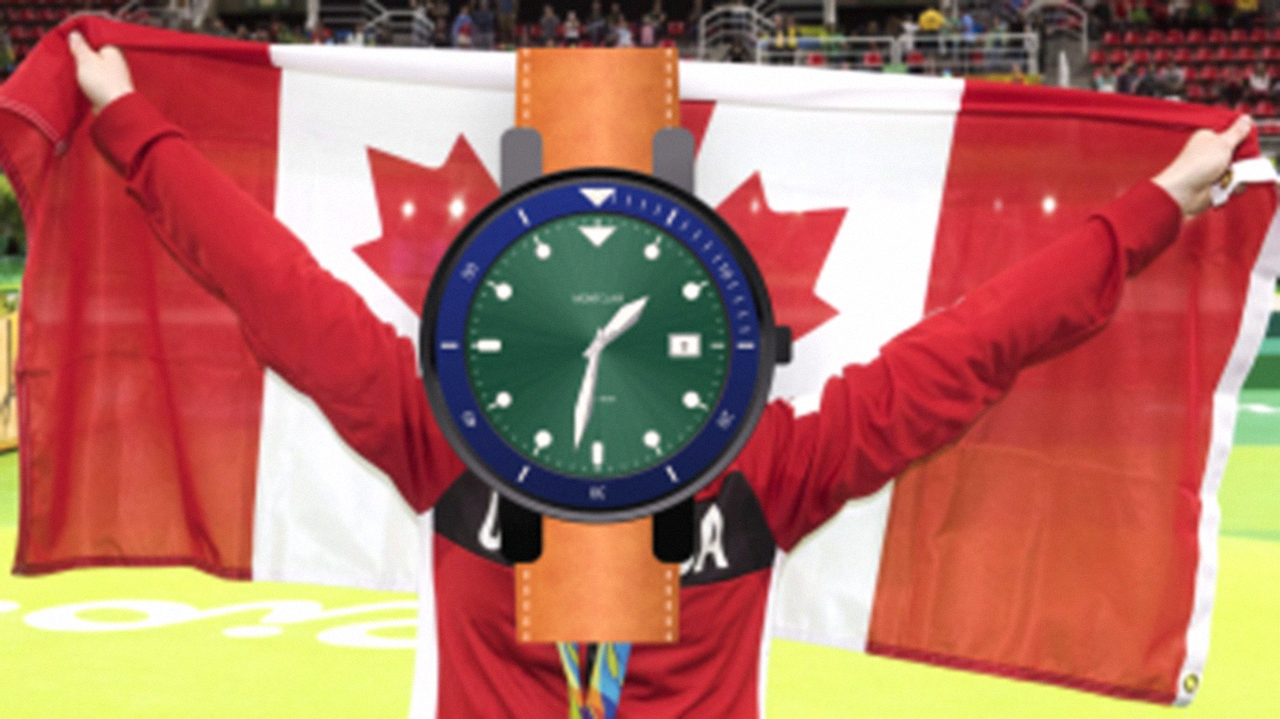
h=1 m=32
